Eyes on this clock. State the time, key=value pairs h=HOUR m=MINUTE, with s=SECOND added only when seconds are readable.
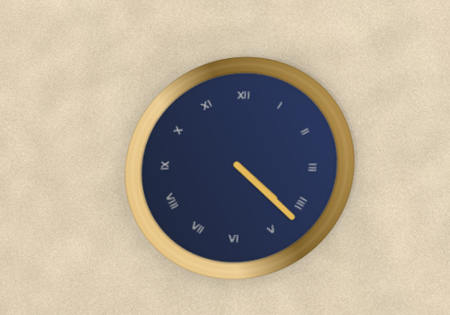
h=4 m=22
